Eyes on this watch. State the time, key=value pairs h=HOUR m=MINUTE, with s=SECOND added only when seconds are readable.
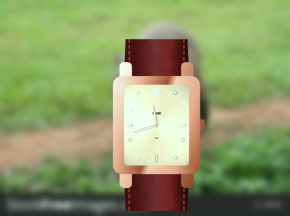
h=11 m=42
